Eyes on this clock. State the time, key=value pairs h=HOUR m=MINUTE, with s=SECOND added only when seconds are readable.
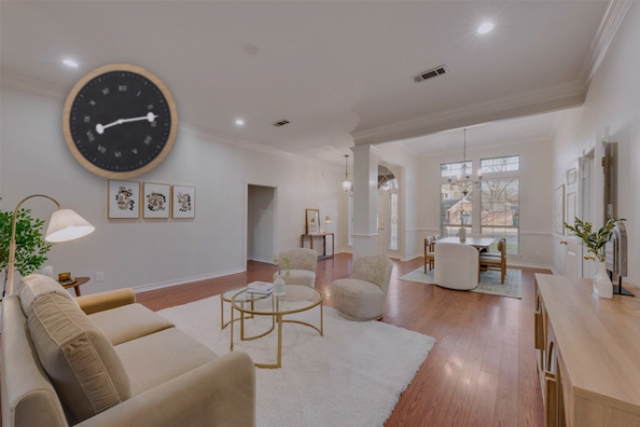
h=8 m=13
